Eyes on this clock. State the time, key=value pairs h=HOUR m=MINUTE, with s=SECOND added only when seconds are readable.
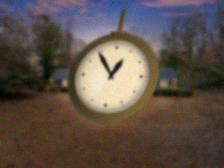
h=12 m=54
